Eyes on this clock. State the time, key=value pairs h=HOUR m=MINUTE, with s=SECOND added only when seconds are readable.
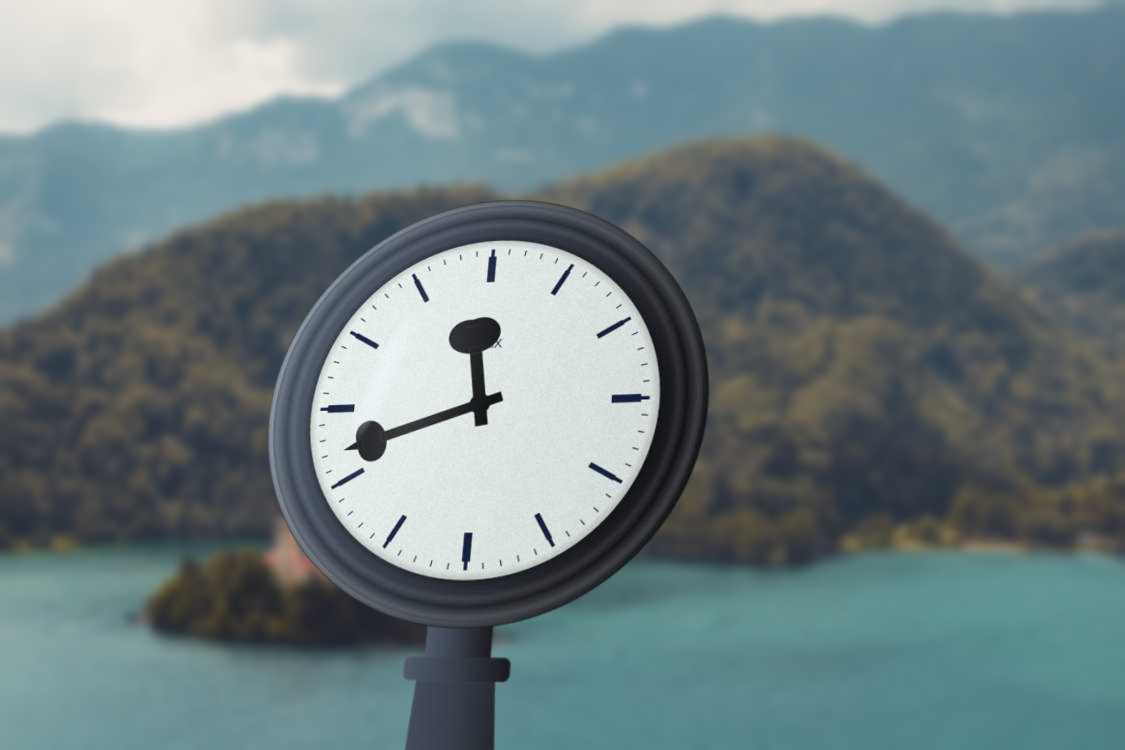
h=11 m=42
